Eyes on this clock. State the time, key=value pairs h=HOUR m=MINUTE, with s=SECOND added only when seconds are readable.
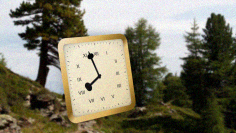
h=7 m=57
